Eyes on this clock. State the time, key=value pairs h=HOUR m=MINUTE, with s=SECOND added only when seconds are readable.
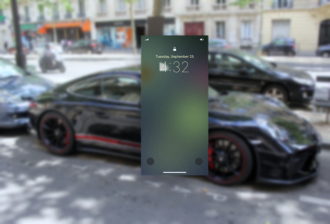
h=4 m=32
